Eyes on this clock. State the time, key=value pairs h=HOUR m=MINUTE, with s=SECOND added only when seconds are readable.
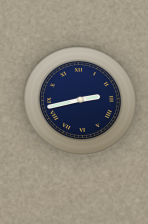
h=2 m=43
